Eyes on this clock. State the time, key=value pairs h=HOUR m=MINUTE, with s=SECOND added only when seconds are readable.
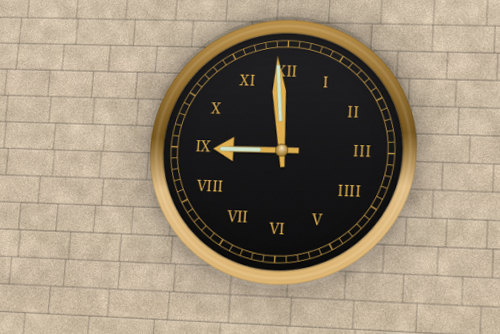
h=8 m=59
